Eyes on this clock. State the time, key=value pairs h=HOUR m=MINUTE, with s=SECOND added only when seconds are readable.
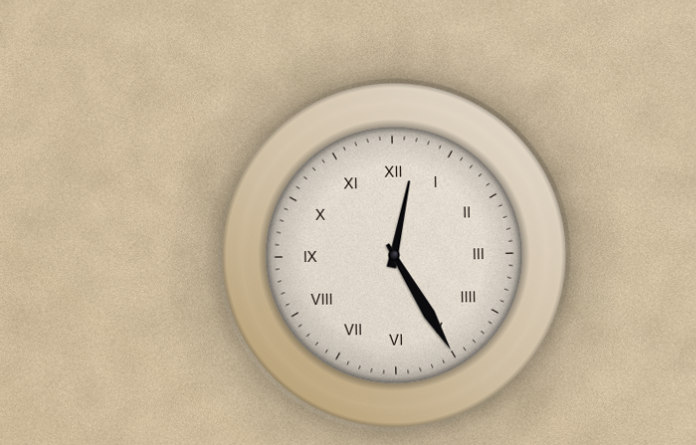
h=12 m=25
